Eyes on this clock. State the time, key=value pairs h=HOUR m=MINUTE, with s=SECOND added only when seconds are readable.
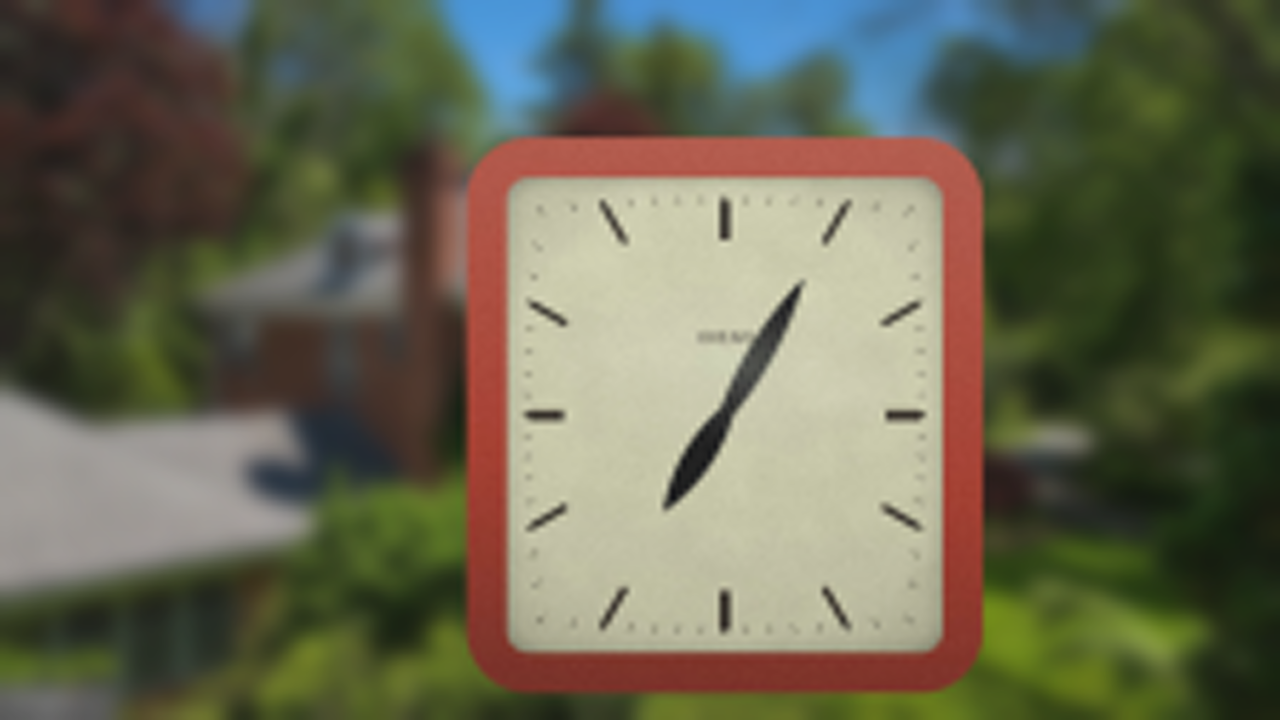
h=7 m=5
